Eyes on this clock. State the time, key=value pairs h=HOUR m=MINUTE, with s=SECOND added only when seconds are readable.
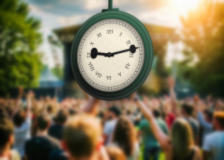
h=9 m=13
